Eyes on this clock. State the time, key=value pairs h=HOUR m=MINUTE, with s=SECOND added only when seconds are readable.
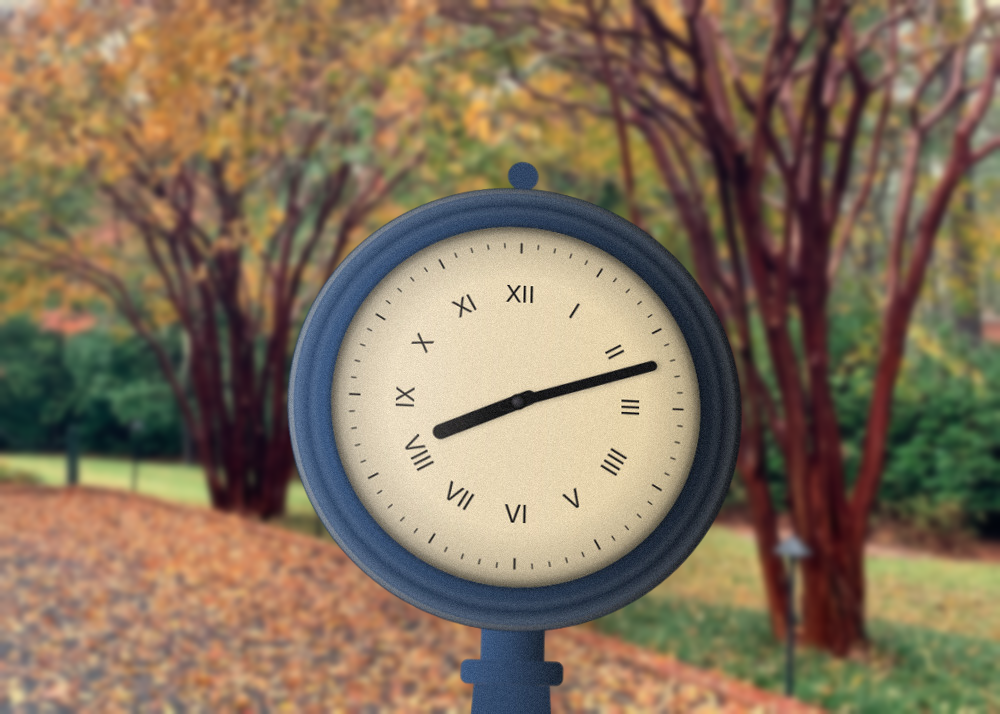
h=8 m=12
